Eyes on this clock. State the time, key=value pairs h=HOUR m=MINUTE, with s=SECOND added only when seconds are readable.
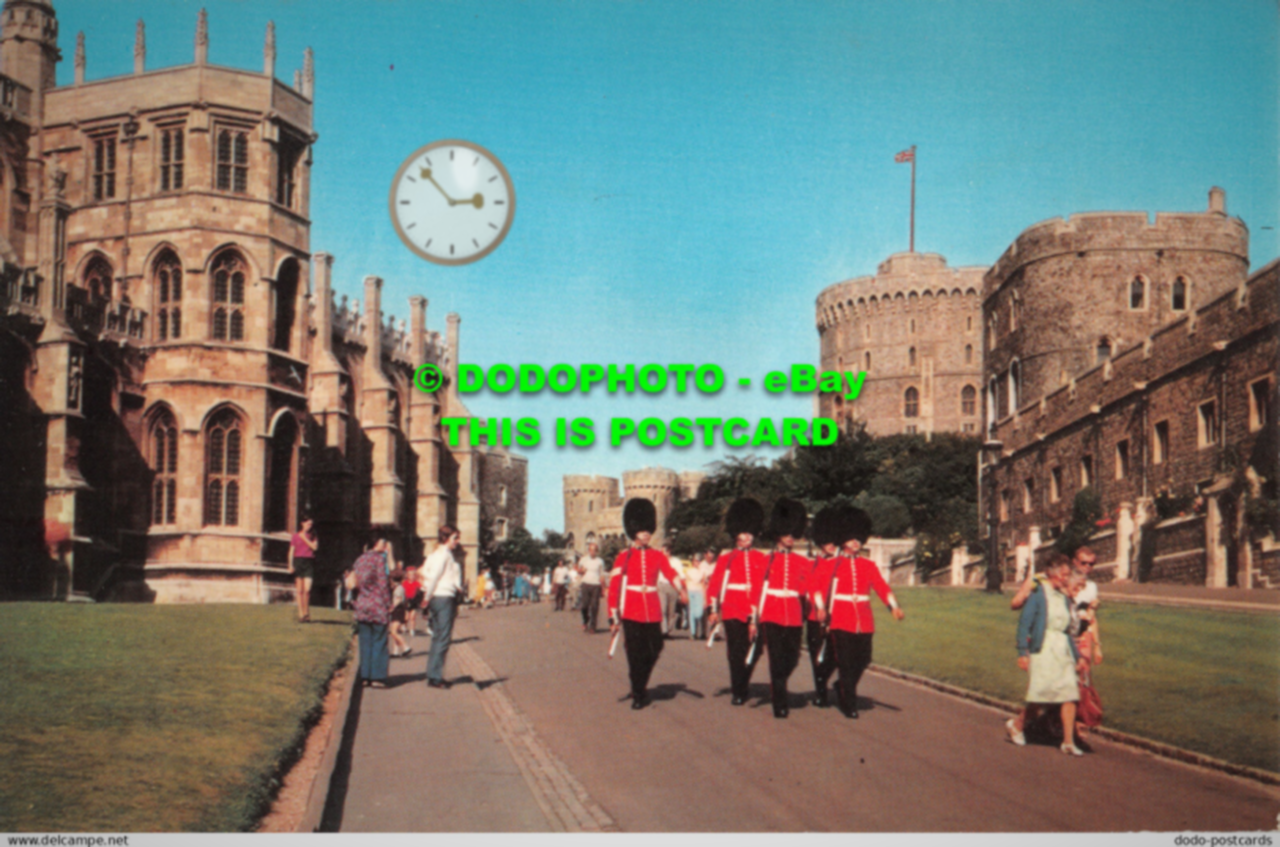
h=2 m=53
